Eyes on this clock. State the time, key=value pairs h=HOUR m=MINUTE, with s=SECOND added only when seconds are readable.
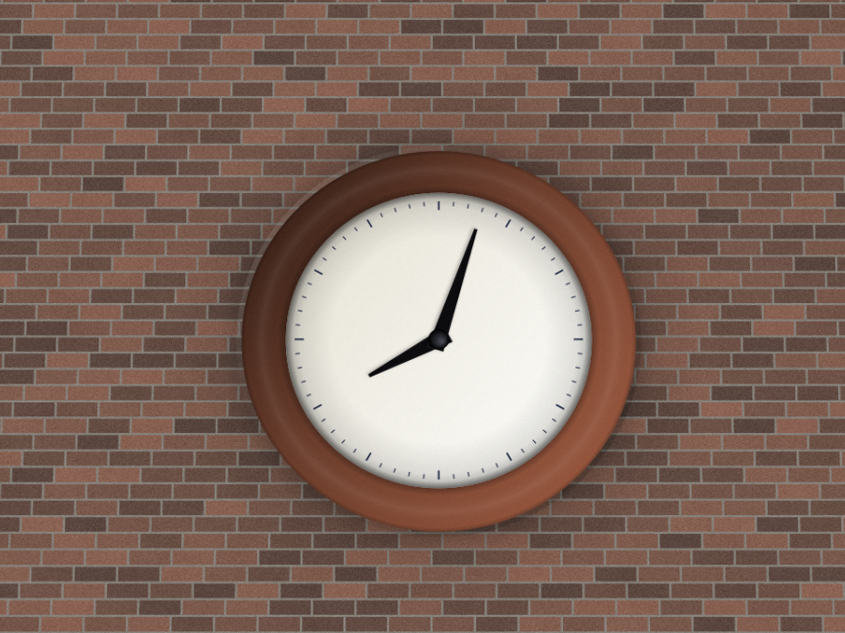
h=8 m=3
